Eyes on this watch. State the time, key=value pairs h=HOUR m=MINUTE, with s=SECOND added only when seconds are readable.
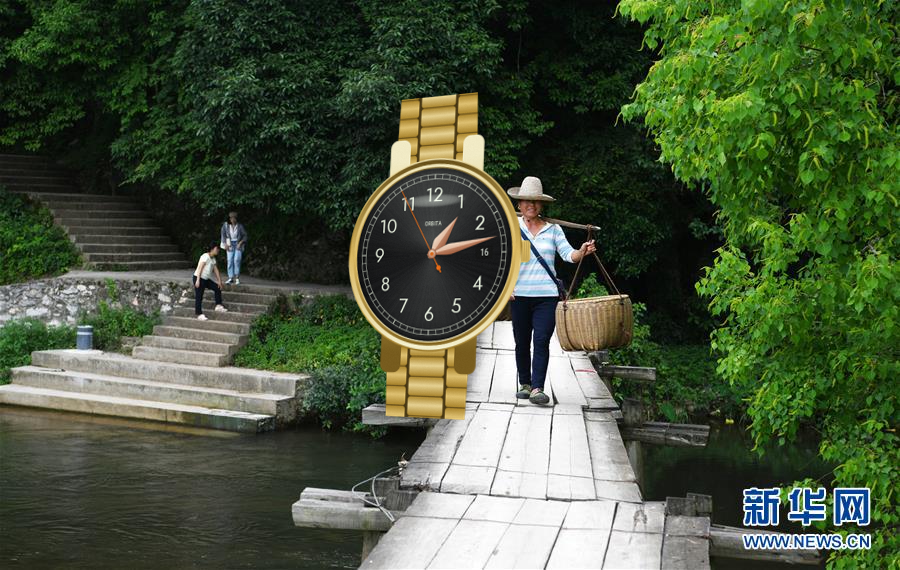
h=1 m=12 s=55
